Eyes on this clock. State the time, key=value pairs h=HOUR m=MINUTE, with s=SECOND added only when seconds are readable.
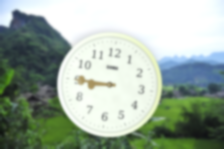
h=8 m=45
